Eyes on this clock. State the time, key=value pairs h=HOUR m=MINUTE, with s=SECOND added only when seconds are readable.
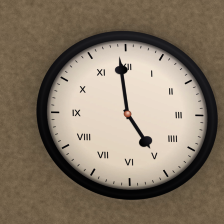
h=4 m=59
